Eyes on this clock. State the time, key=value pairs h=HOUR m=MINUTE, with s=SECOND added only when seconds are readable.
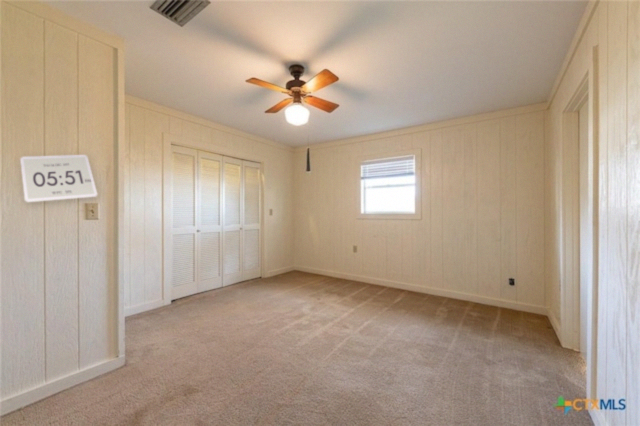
h=5 m=51
